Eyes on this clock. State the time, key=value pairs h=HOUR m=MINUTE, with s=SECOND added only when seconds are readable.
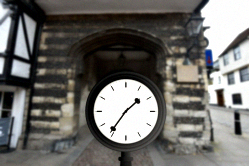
h=1 m=36
